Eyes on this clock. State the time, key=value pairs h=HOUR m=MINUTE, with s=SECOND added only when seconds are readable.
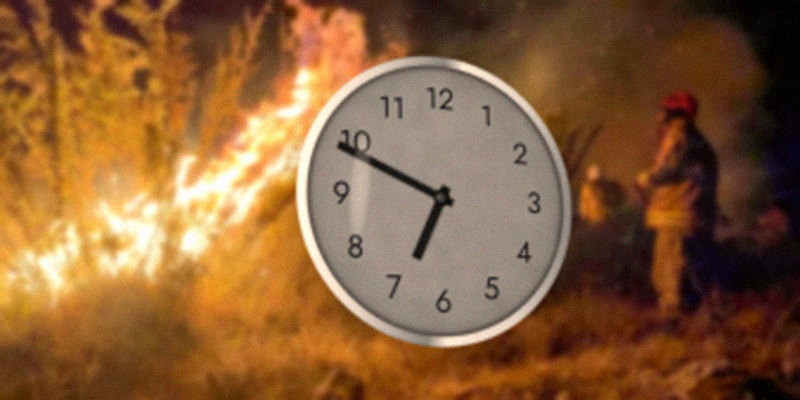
h=6 m=49
